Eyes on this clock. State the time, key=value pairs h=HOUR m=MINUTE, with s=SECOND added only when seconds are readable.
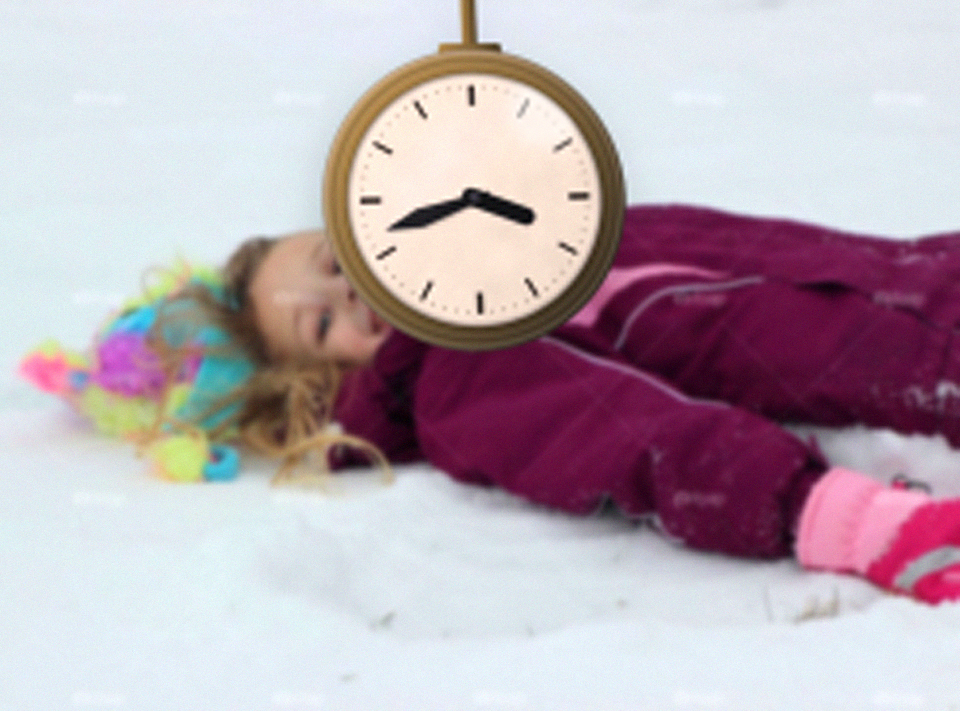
h=3 m=42
